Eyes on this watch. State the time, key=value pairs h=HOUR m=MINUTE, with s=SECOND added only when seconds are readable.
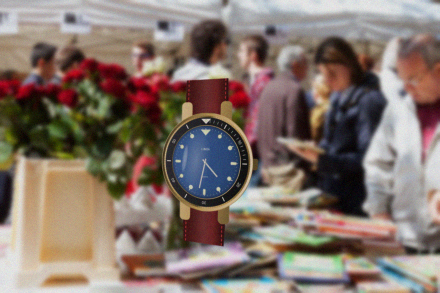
h=4 m=32
